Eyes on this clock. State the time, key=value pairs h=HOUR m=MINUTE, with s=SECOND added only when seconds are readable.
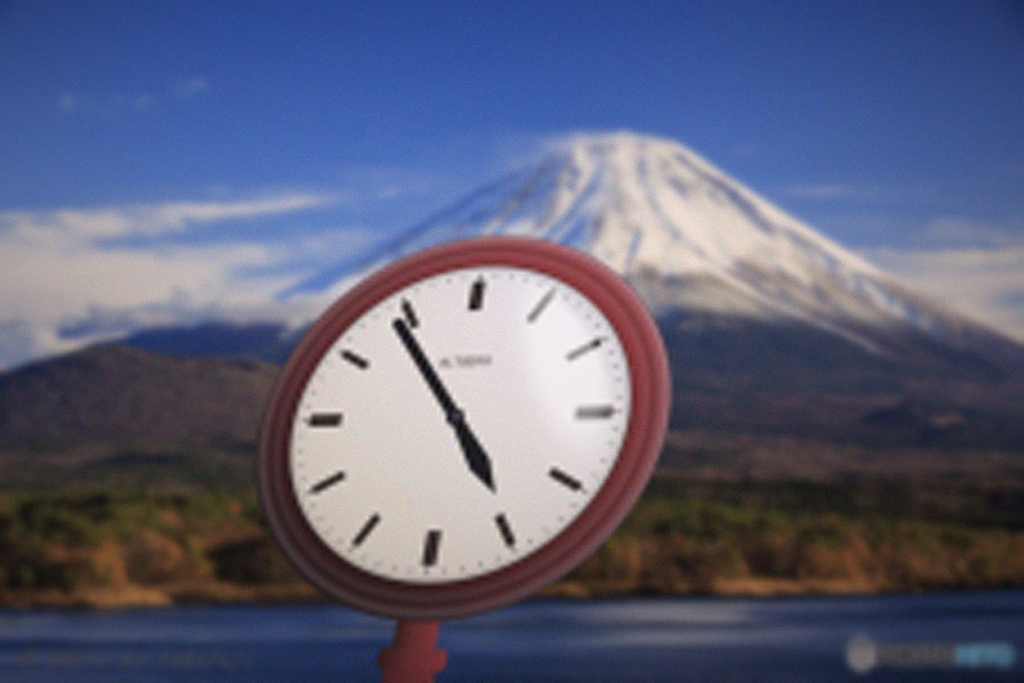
h=4 m=54
